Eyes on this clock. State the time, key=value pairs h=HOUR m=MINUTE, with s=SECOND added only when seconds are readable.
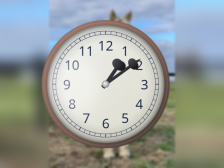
h=1 m=9
